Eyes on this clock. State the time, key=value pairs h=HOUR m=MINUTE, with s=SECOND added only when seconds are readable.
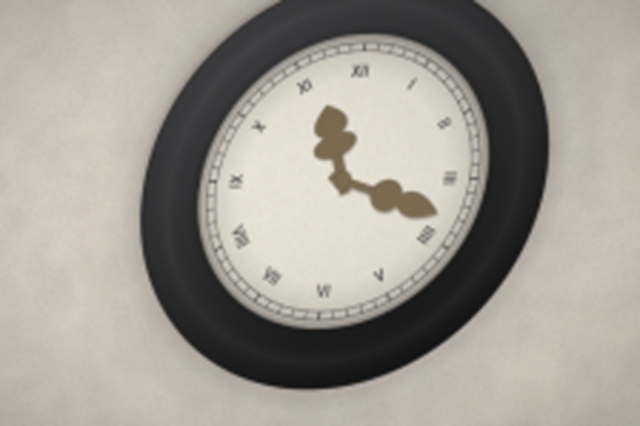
h=11 m=18
